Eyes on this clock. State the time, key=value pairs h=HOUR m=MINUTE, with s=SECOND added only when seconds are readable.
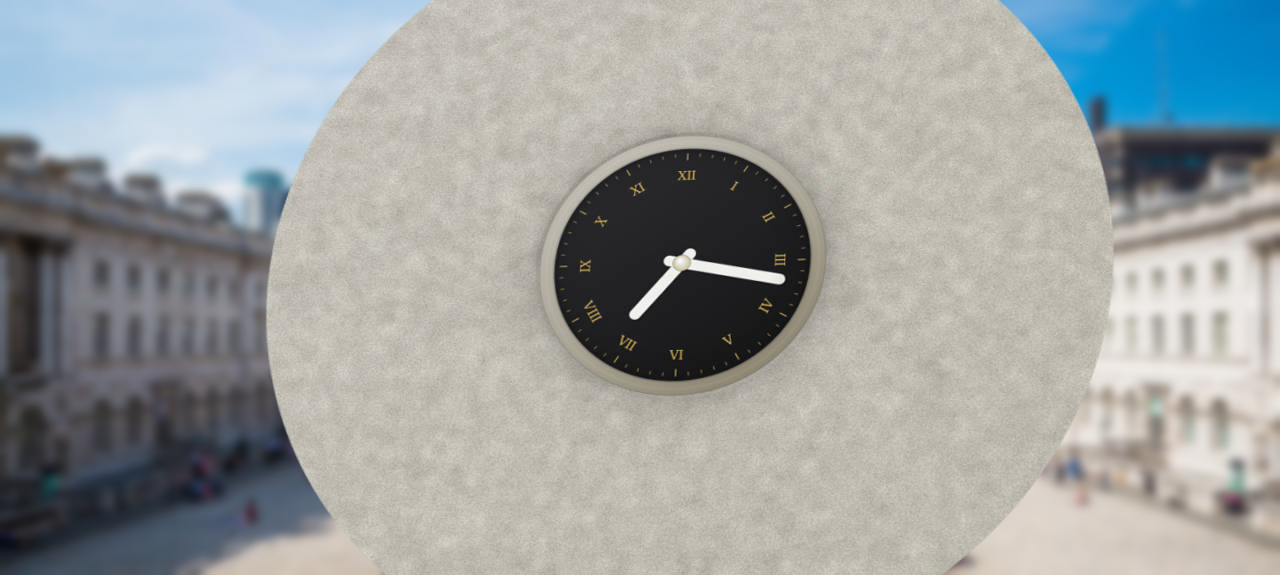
h=7 m=17
